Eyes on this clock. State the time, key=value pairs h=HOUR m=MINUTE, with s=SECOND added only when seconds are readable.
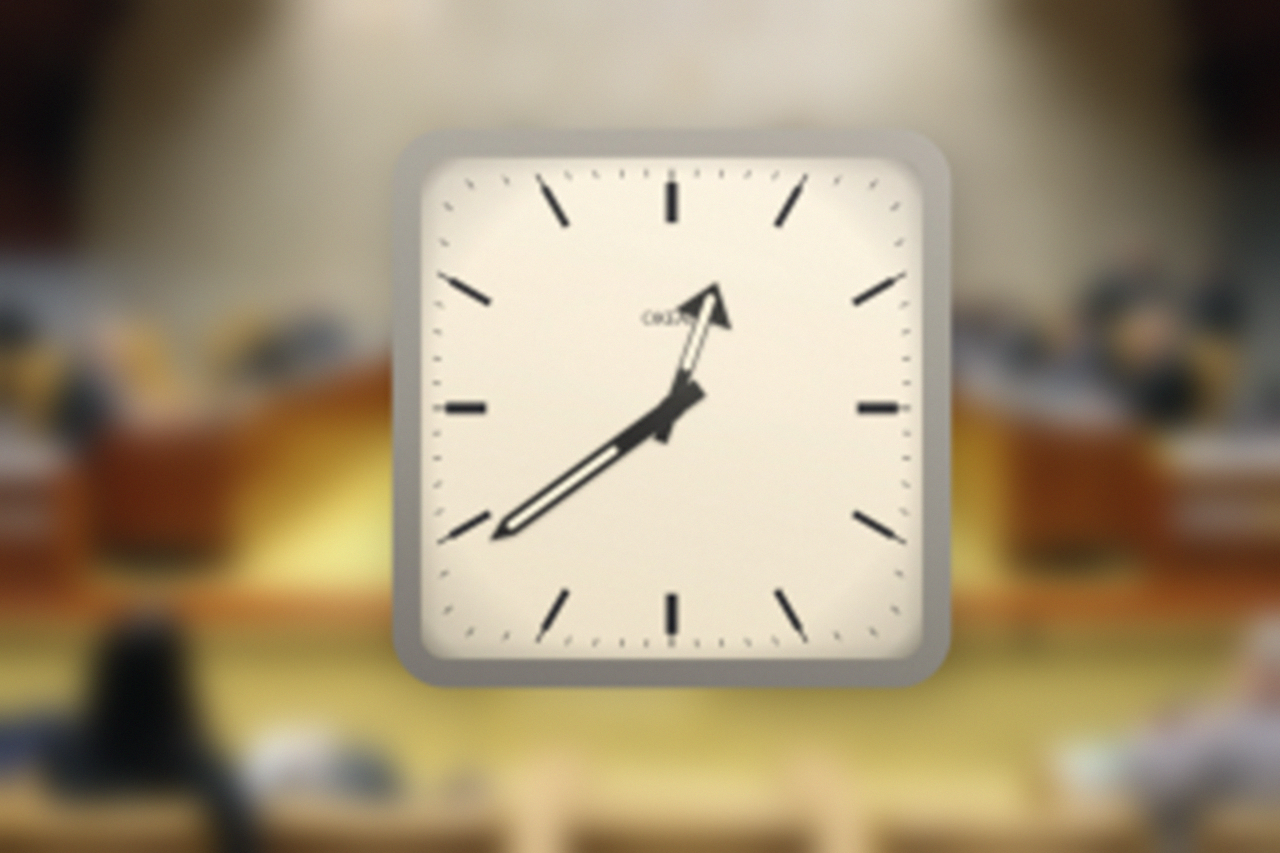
h=12 m=39
